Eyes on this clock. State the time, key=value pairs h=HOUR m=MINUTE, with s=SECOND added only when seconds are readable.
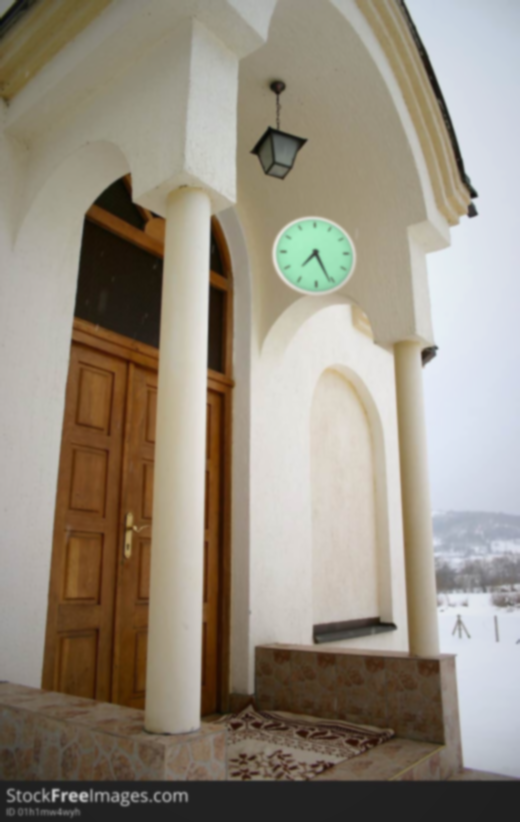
h=7 m=26
